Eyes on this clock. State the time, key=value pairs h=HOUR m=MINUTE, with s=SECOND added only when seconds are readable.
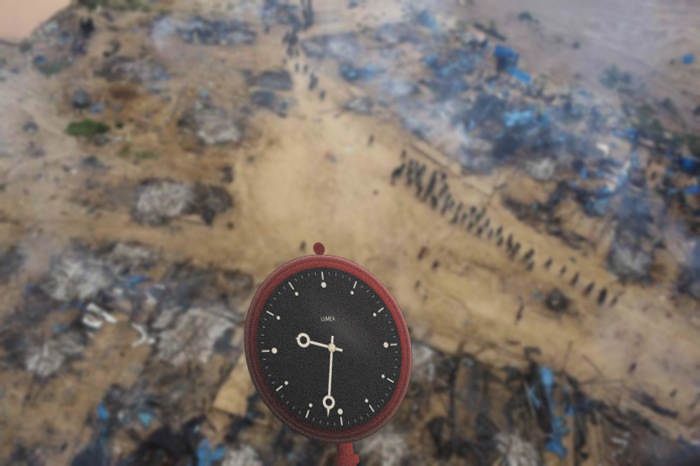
h=9 m=32
